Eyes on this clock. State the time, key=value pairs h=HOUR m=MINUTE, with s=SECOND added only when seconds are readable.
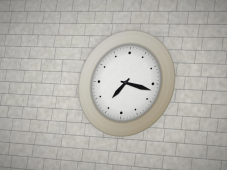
h=7 m=17
